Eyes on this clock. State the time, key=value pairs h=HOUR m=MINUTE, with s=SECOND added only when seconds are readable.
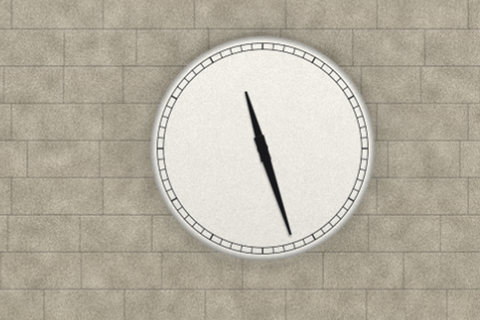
h=11 m=27
